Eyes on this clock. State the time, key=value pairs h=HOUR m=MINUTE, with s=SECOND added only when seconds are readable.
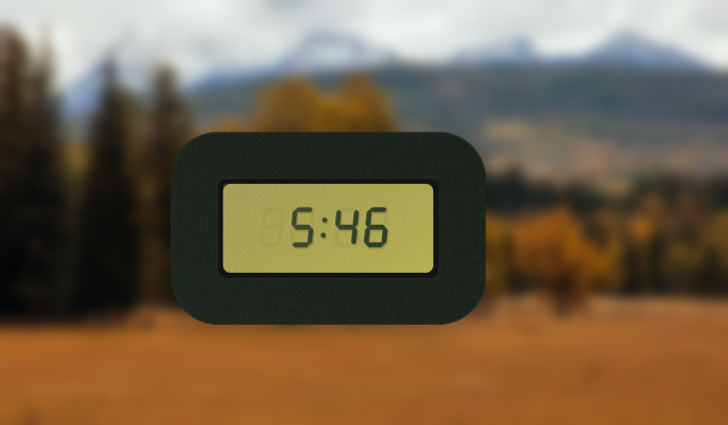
h=5 m=46
